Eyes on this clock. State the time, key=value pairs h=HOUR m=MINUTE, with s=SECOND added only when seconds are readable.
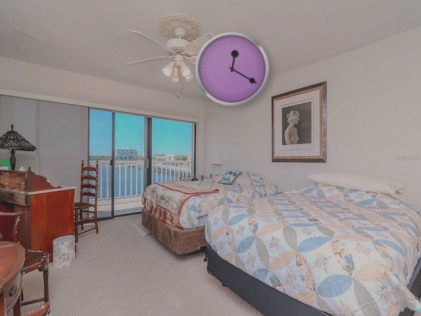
h=12 m=20
